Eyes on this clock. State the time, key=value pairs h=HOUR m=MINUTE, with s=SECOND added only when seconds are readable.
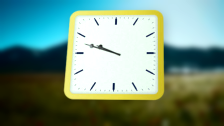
h=9 m=48
